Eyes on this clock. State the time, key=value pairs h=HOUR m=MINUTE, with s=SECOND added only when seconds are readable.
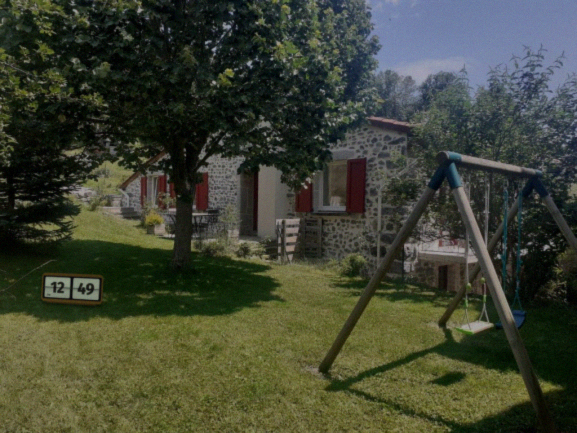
h=12 m=49
